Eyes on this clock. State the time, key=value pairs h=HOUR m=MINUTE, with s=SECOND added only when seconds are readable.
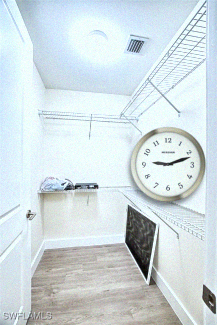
h=9 m=12
